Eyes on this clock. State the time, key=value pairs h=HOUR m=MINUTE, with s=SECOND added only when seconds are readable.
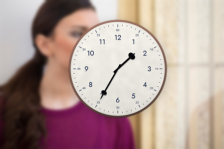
h=1 m=35
